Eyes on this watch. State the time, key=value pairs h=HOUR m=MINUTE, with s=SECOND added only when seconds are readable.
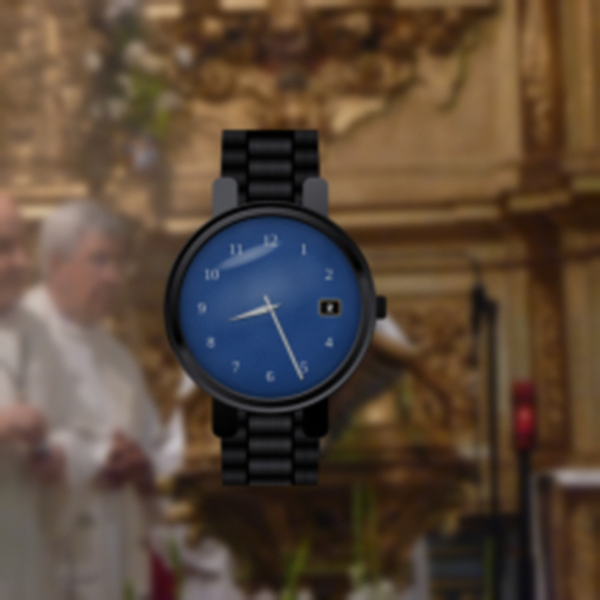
h=8 m=26
